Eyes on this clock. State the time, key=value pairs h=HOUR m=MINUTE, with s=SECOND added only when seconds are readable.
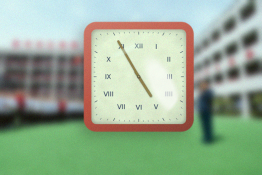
h=4 m=55
